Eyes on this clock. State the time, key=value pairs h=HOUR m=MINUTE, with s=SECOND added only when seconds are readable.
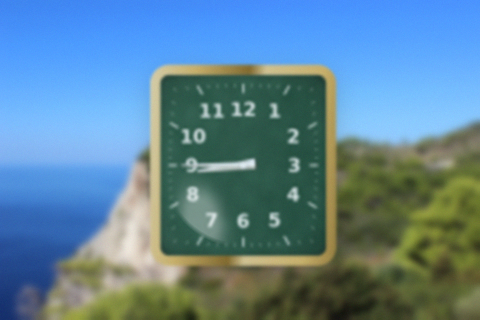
h=8 m=45
